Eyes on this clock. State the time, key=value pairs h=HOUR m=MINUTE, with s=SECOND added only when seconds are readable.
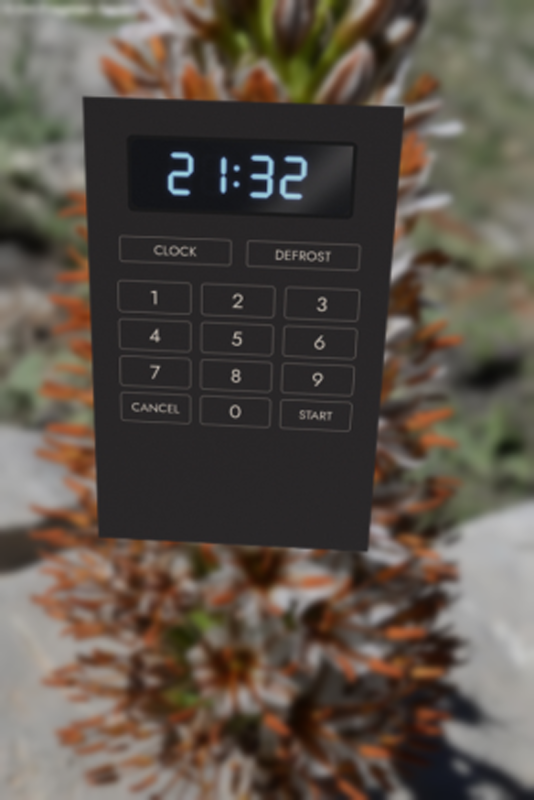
h=21 m=32
